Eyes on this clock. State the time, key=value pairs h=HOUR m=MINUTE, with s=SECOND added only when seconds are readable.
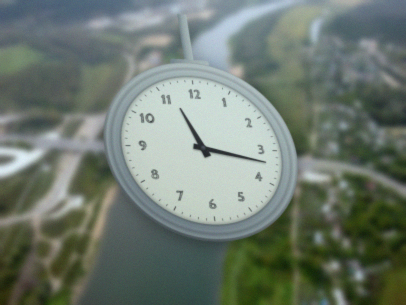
h=11 m=17
